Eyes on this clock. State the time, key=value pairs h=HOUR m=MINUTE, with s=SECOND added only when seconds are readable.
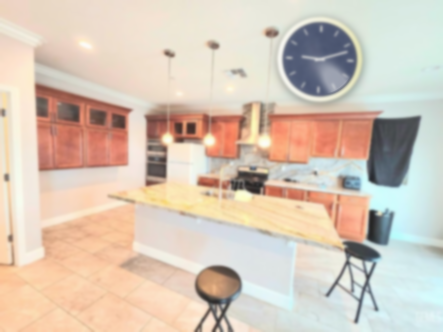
h=9 m=12
